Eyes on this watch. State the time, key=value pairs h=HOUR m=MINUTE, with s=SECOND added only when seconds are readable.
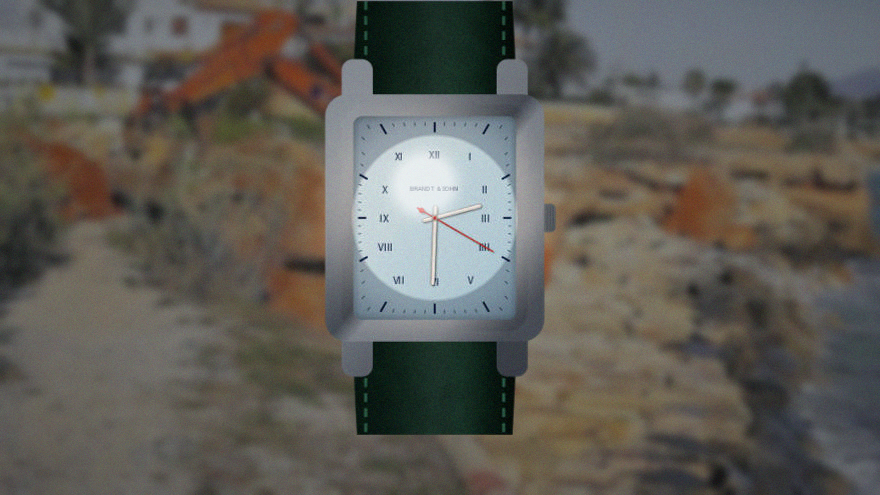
h=2 m=30 s=20
